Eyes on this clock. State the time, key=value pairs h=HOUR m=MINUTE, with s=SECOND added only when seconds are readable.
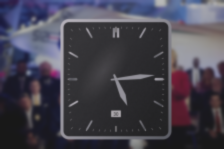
h=5 m=14
